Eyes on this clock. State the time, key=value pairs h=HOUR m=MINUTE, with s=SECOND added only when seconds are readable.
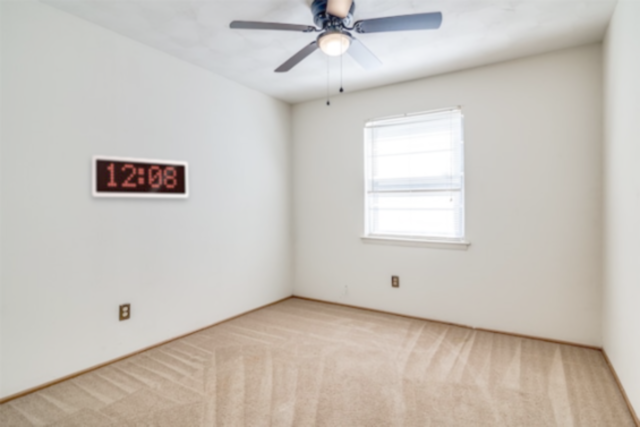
h=12 m=8
